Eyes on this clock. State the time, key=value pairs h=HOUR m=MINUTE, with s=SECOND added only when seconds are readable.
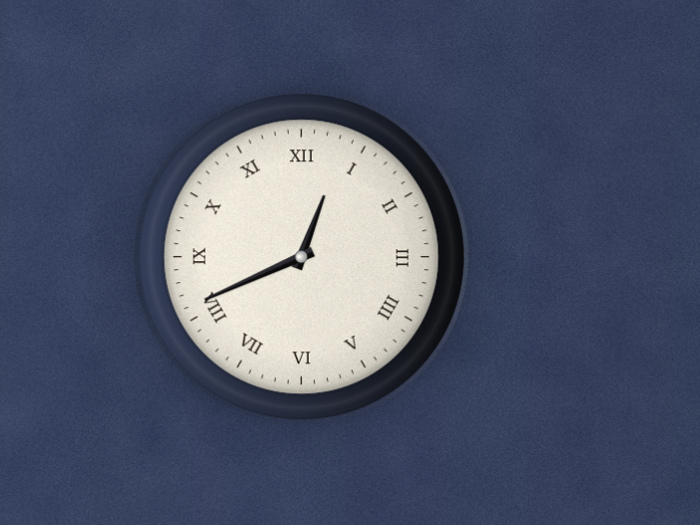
h=12 m=41
